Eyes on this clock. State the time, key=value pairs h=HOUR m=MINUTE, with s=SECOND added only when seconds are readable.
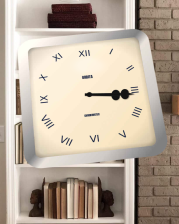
h=3 m=16
